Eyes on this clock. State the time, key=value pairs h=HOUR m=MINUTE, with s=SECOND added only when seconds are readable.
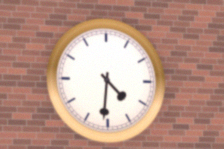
h=4 m=31
